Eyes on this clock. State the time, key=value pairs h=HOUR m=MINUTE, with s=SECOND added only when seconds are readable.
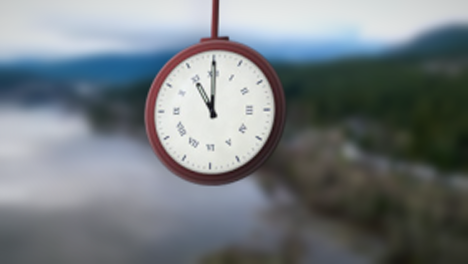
h=11 m=0
